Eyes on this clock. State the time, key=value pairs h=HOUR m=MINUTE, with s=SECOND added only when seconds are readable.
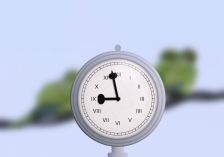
h=8 m=58
